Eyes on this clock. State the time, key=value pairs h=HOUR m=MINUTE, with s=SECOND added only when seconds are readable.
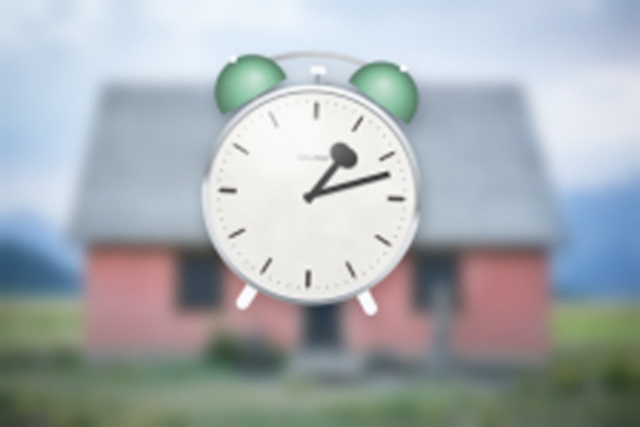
h=1 m=12
